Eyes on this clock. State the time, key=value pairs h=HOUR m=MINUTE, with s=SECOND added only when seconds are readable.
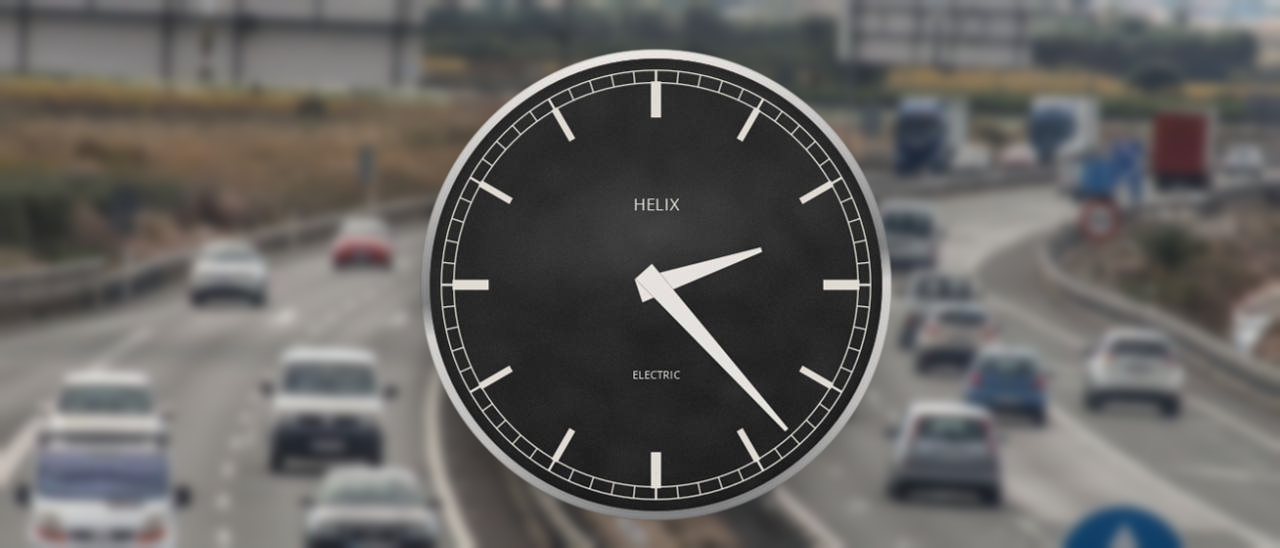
h=2 m=23
